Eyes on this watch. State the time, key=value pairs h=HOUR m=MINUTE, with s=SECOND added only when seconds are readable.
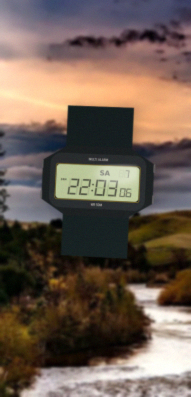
h=22 m=3
